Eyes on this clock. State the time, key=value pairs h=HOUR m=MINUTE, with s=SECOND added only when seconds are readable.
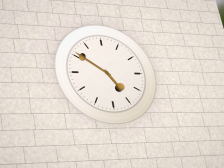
h=4 m=51
